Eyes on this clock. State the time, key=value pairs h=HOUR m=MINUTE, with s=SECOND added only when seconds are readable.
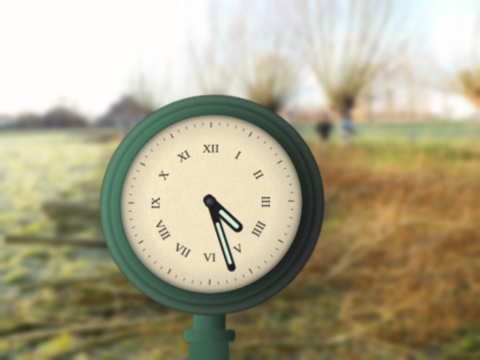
h=4 m=27
